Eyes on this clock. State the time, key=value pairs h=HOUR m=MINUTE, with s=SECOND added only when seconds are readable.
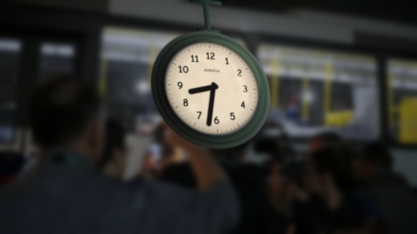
h=8 m=32
